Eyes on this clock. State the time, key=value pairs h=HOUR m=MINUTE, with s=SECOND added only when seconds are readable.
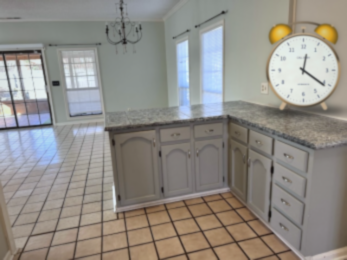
h=12 m=21
